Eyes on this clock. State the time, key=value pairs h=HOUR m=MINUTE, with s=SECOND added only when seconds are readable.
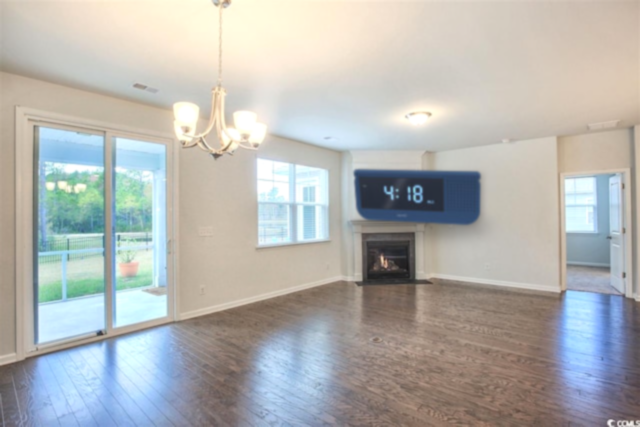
h=4 m=18
